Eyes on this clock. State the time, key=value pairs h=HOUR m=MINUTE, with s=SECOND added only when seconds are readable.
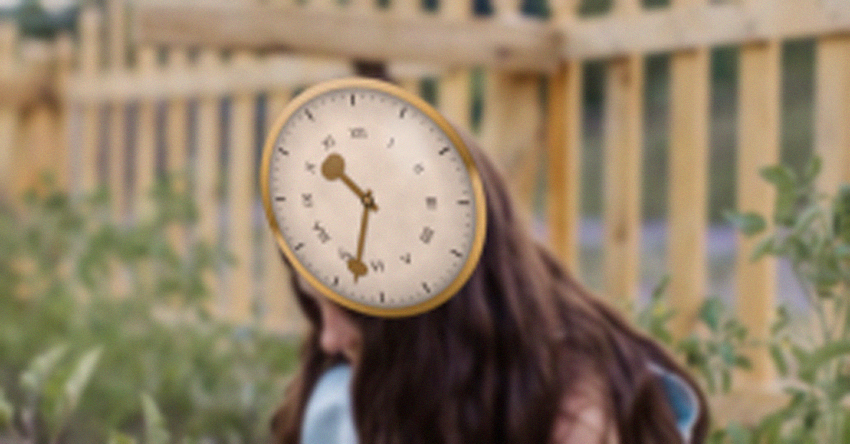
h=10 m=33
